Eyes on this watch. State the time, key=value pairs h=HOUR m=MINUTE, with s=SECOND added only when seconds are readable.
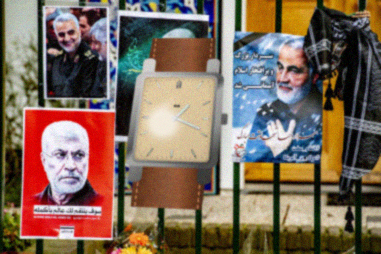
h=1 m=19
